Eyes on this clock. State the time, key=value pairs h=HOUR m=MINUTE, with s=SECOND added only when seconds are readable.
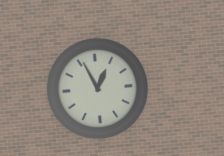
h=12 m=56
